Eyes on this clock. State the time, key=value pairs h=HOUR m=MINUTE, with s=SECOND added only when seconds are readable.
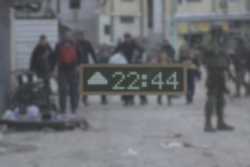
h=22 m=44
